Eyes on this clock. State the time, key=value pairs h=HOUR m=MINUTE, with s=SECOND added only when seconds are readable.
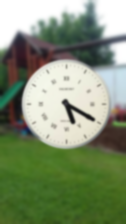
h=5 m=20
